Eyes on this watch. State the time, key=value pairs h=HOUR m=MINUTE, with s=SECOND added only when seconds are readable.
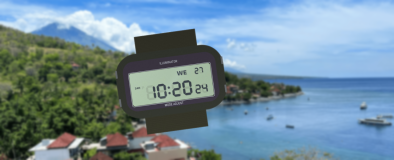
h=10 m=20 s=24
